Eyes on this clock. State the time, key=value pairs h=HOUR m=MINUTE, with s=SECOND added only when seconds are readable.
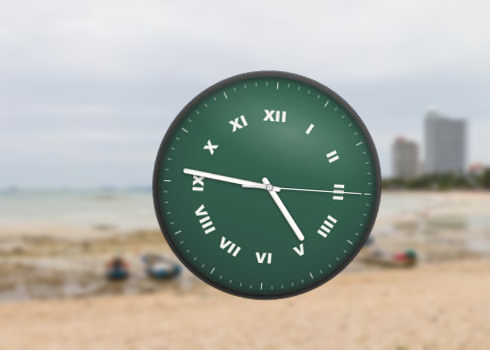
h=4 m=46 s=15
